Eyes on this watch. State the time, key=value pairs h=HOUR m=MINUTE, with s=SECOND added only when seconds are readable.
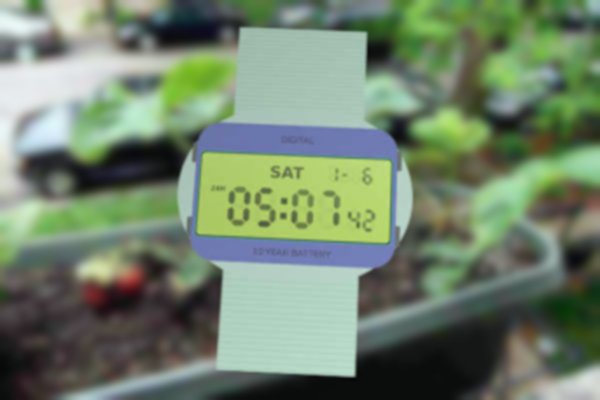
h=5 m=7 s=42
